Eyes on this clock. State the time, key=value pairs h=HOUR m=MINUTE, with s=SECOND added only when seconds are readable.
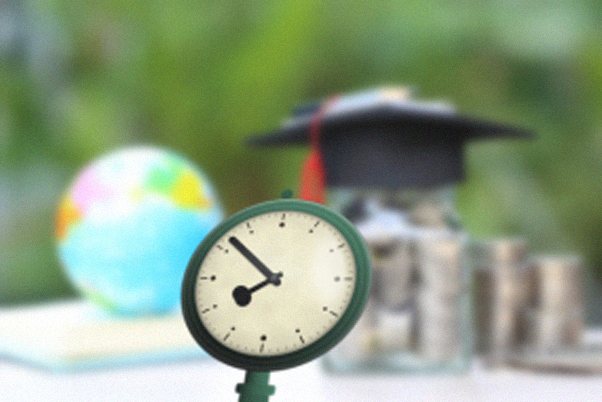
h=7 m=52
